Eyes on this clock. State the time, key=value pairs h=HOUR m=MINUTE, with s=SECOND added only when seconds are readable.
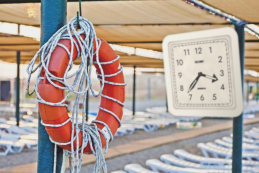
h=3 m=37
